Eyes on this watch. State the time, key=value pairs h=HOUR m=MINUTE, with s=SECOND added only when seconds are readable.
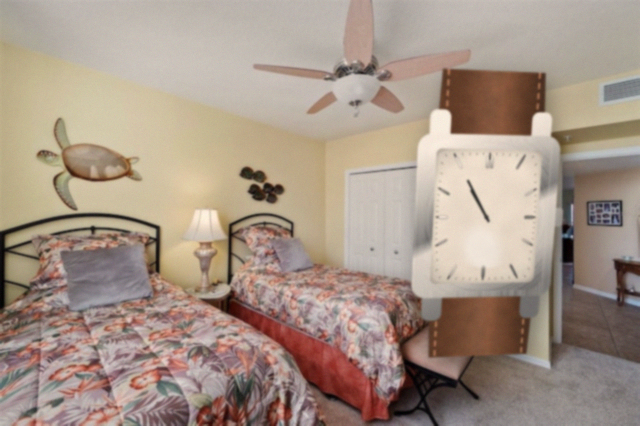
h=10 m=55
